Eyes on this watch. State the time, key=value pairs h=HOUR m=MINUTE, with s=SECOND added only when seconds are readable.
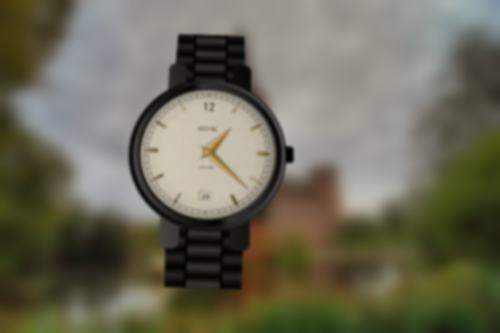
h=1 m=22
